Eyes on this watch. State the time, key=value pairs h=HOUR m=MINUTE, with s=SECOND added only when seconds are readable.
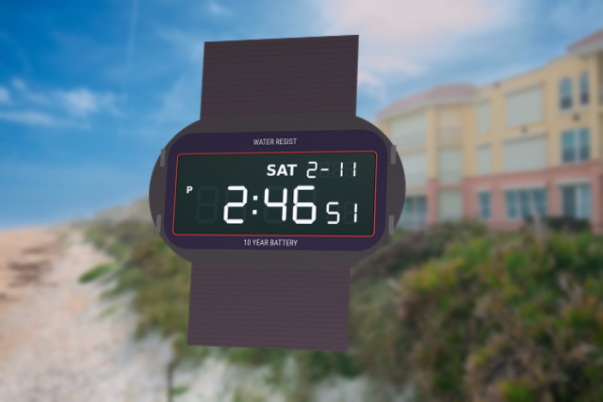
h=2 m=46 s=51
